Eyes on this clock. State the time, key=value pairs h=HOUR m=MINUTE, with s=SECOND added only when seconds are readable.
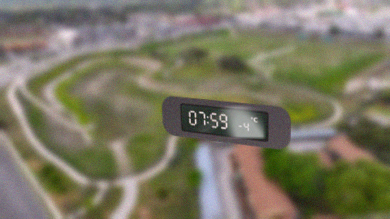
h=7 m=59
